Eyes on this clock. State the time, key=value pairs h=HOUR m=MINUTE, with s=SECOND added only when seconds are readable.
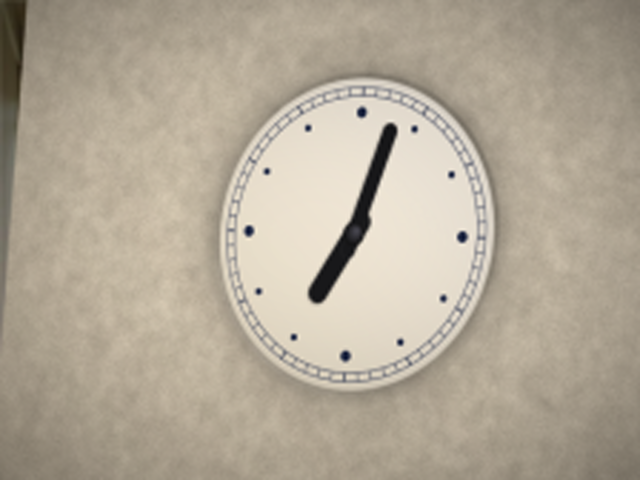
h=7 m=3
